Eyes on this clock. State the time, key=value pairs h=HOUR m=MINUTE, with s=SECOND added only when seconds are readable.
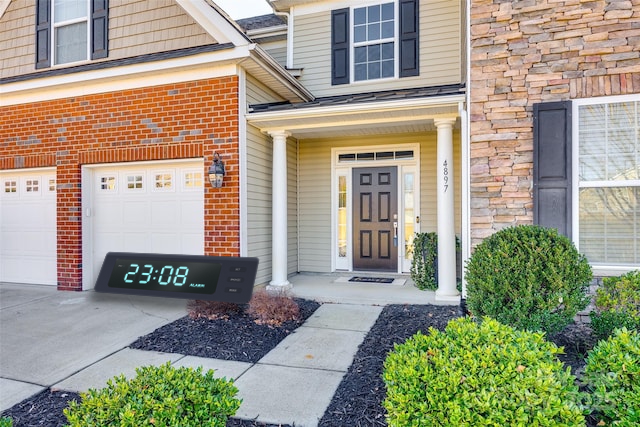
h=23 m=8
